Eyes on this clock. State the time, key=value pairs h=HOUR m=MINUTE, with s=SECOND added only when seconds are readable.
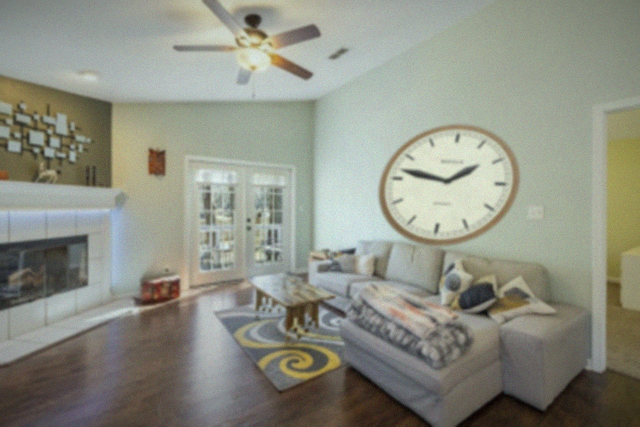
h=1 m=47
